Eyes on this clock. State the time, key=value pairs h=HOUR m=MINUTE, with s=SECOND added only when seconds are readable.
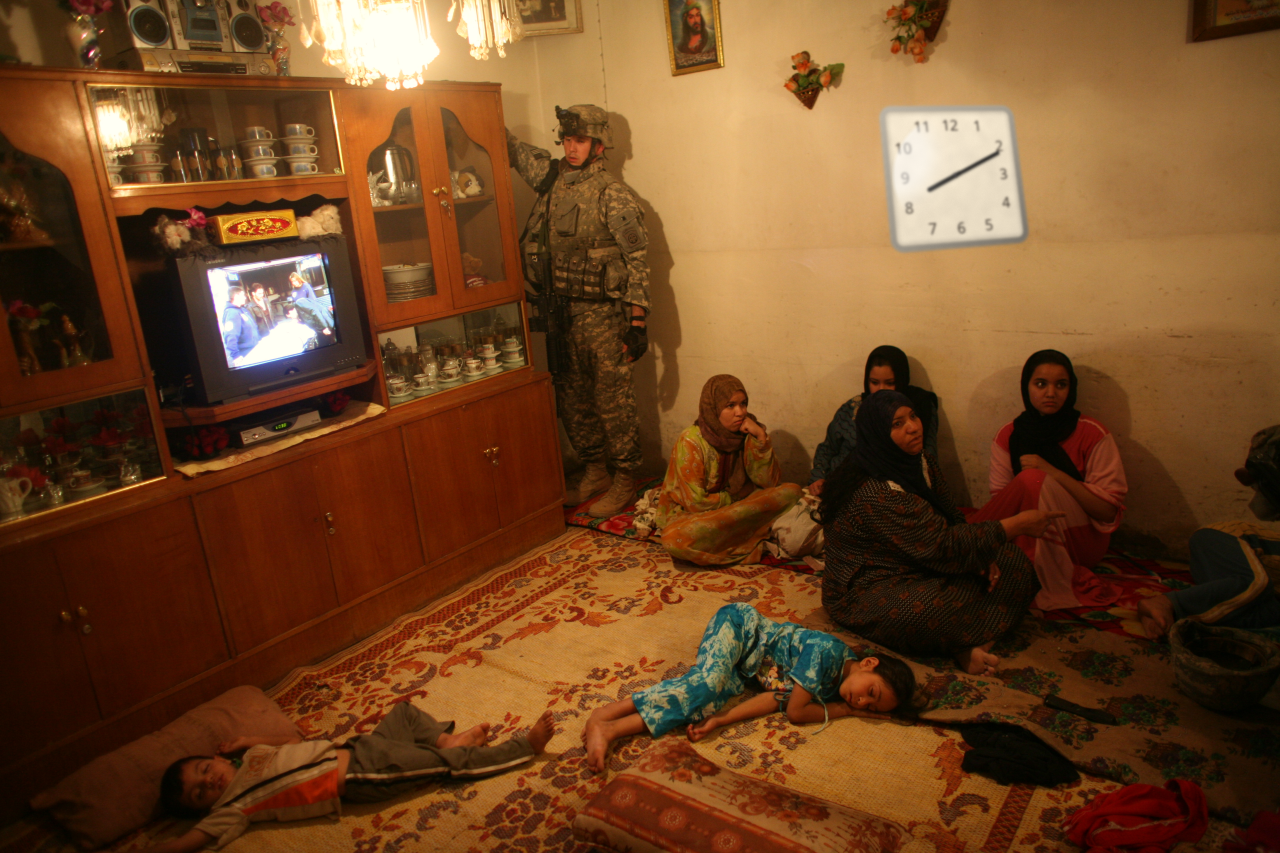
h=8 m=11
